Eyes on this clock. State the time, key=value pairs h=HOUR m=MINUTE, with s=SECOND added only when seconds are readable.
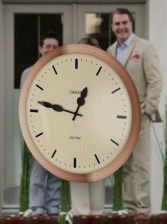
h=12 m=47
